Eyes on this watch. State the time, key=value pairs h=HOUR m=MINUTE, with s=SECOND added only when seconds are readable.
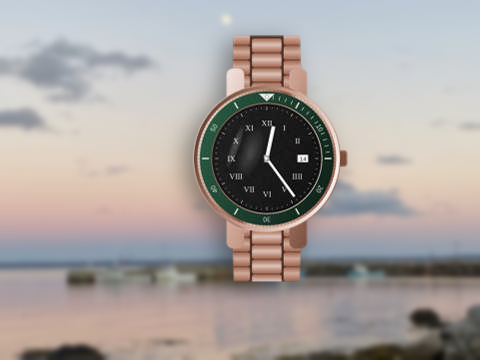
h=12 m=24
